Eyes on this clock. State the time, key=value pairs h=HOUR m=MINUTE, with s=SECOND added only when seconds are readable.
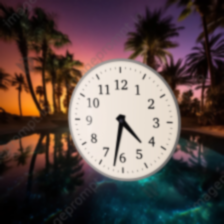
h=4 m=32
